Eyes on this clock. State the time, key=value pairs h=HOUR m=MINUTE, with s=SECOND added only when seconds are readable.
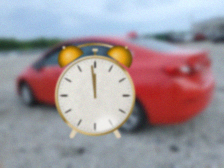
h=11 m=59
